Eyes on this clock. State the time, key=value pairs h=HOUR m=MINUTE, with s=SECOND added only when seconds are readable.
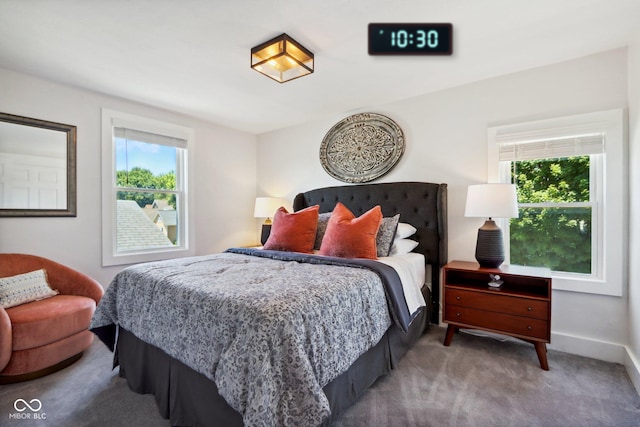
h=10 m=30
